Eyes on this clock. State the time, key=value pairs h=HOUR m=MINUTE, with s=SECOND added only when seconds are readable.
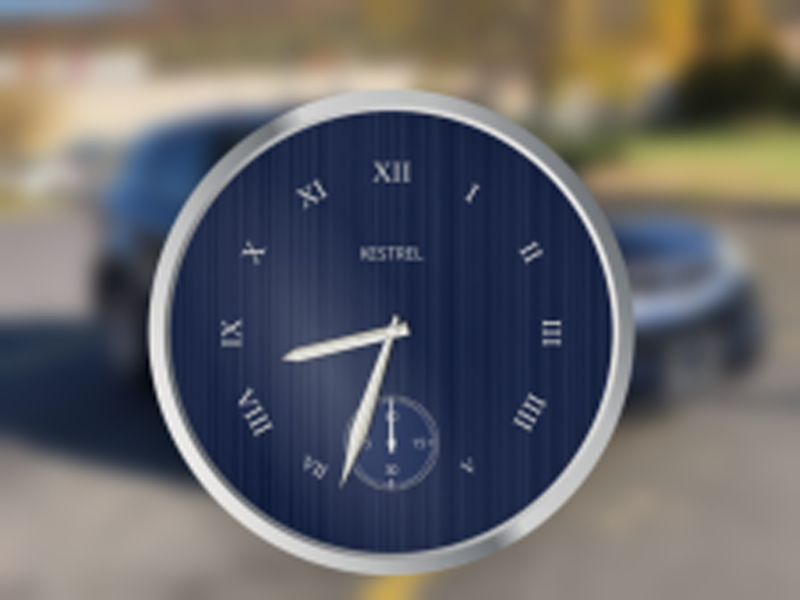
h=8 m=33
